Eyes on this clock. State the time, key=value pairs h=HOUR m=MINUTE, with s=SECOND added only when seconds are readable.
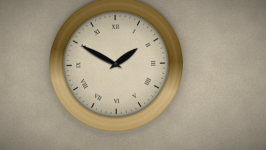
h=1 m=50
